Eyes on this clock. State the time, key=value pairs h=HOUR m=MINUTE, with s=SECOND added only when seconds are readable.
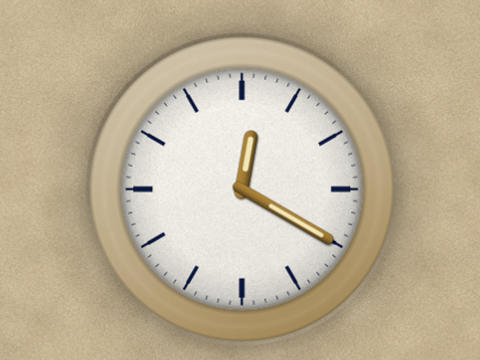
h=12 m=20
